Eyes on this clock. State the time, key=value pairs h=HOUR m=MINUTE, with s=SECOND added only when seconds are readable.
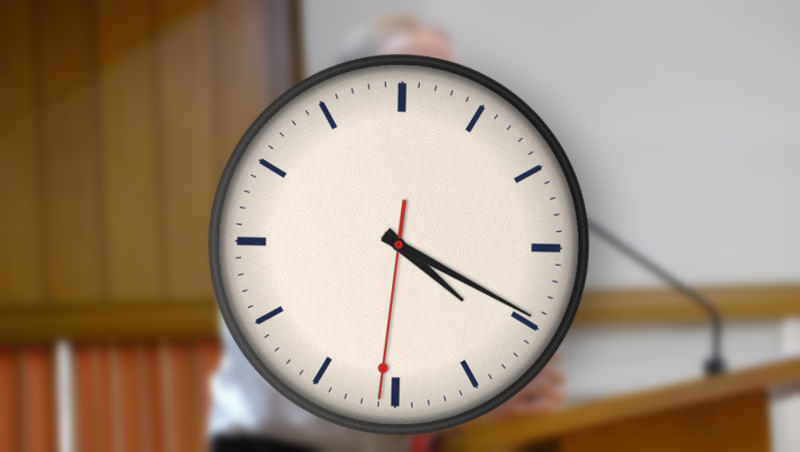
h=4 m=19 s=31
